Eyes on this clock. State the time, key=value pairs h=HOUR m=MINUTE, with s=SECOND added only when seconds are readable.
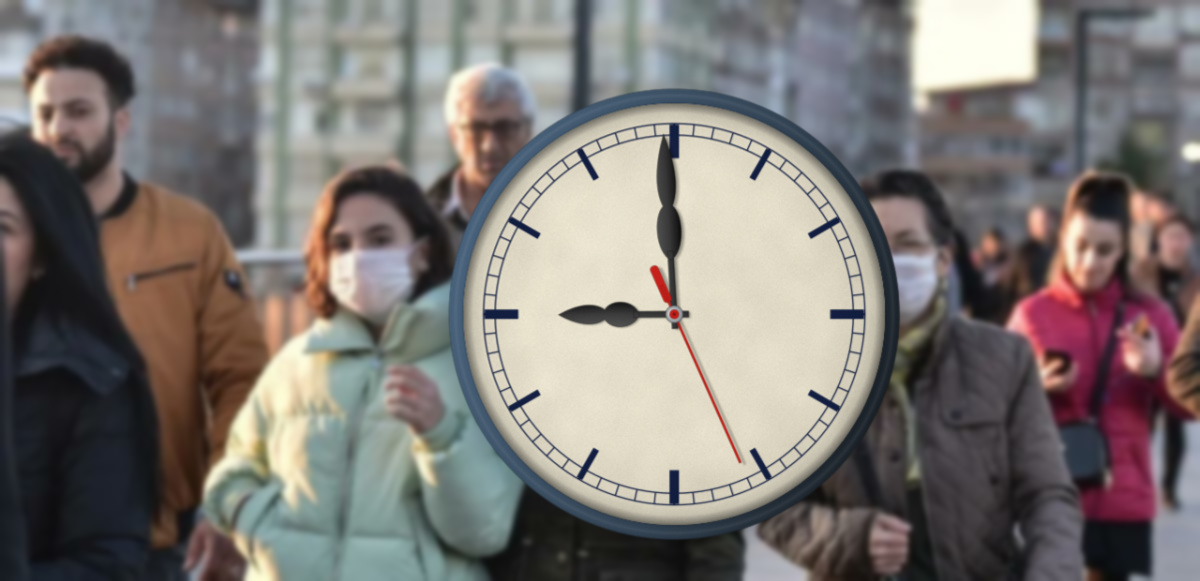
h=8 m=59 s=26
